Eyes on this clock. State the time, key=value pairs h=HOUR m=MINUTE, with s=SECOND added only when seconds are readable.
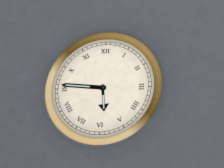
h=5 m=46
